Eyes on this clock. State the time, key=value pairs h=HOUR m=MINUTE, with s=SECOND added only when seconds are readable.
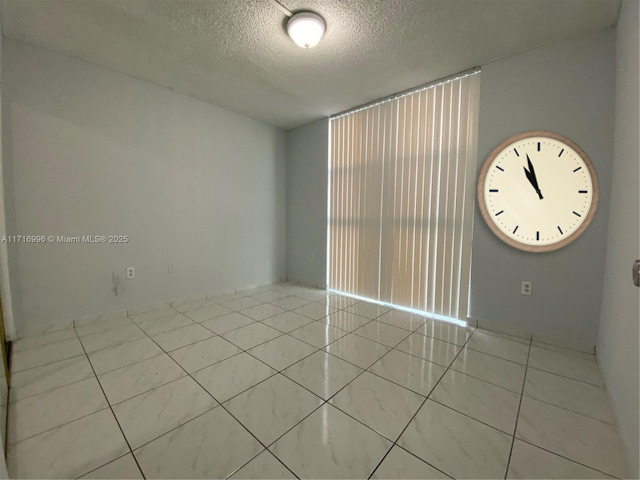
h=10 m=57
